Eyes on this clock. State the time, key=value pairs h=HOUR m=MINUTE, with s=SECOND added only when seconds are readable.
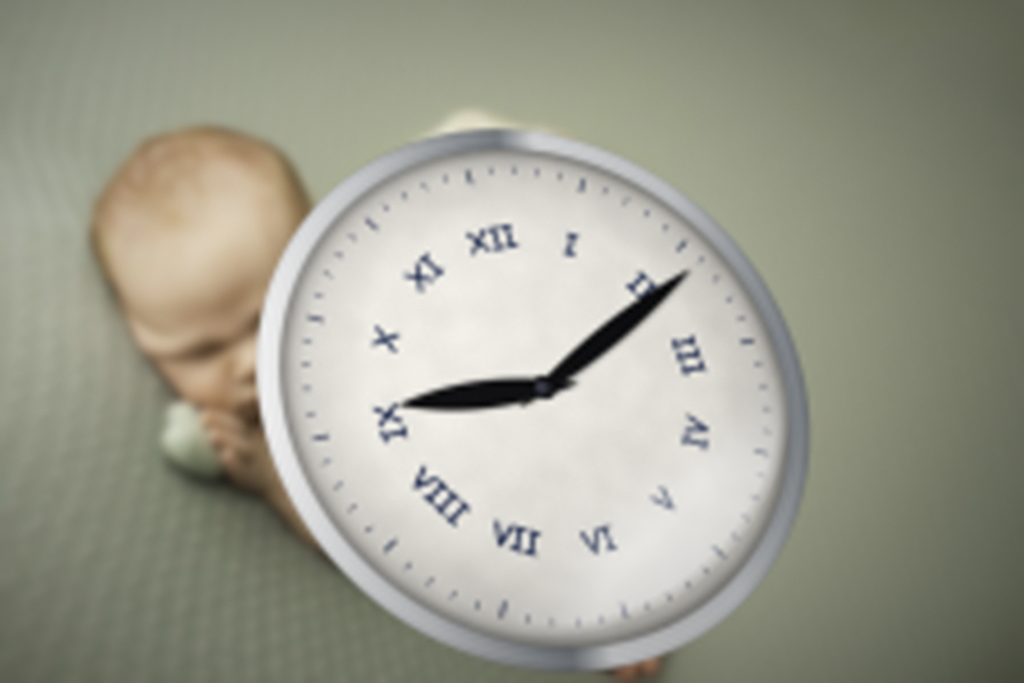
h=9 m=11
